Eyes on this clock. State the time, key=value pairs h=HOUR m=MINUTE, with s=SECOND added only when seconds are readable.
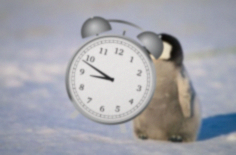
h=8 m=48
